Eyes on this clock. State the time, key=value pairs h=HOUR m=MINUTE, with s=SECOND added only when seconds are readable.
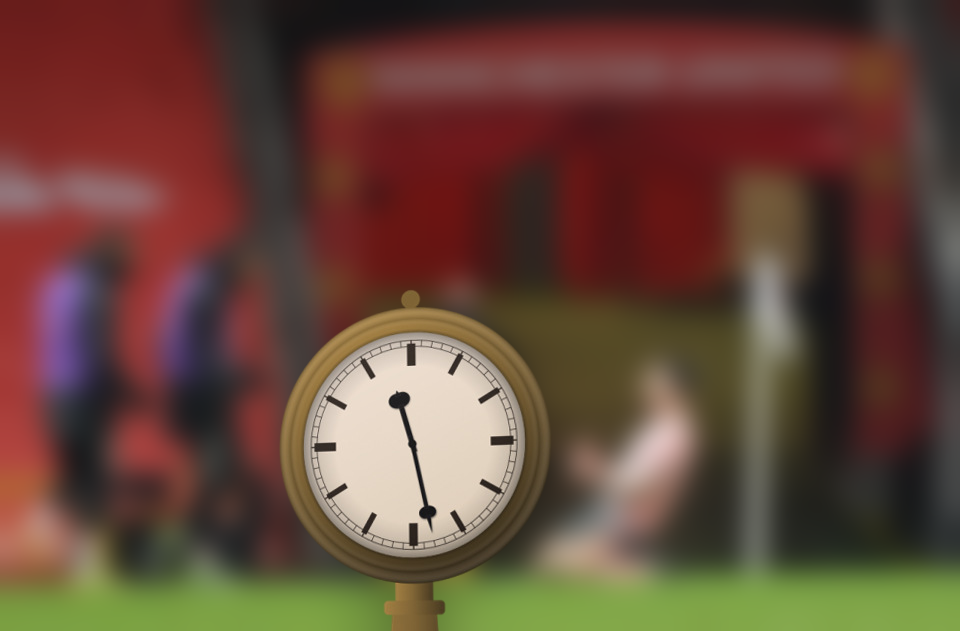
h=11 m=28
